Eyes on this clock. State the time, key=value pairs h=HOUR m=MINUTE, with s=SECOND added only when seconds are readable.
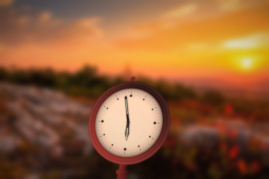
h=5 m=58
